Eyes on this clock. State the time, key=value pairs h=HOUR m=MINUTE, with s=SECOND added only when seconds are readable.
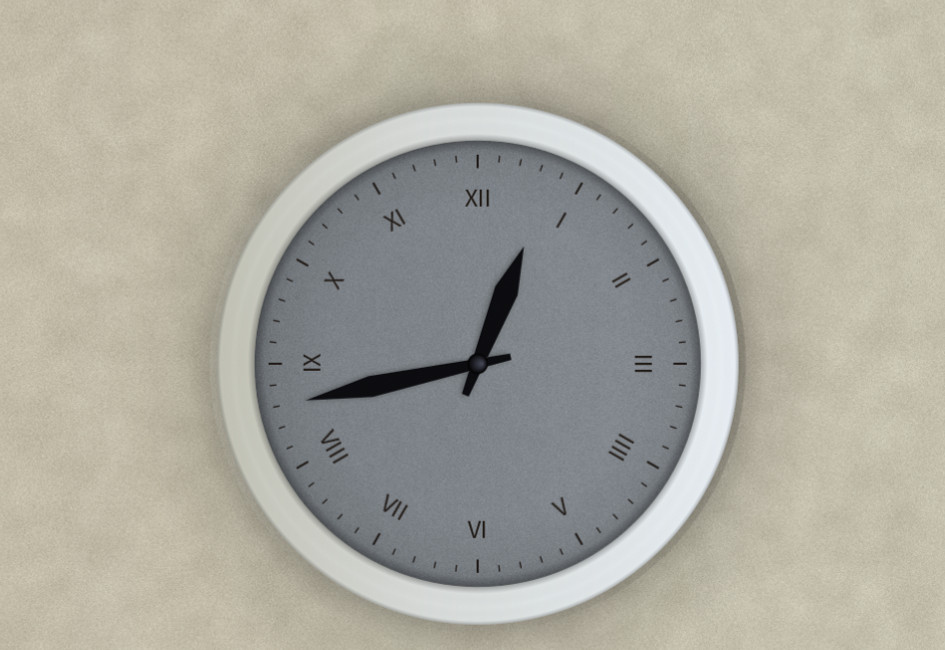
h=12 m=43
